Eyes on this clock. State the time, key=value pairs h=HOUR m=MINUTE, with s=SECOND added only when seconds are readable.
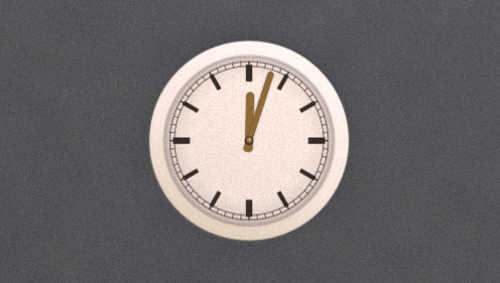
h=12 m=3
